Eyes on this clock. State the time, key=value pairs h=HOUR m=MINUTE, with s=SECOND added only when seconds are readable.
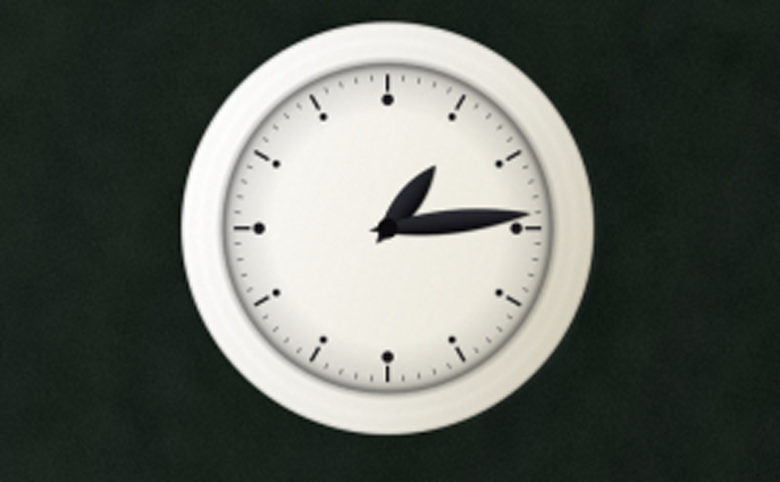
h=1 m=14
